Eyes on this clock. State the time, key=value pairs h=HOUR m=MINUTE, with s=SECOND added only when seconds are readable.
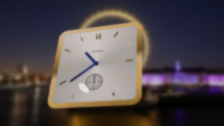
h=10 m=39
